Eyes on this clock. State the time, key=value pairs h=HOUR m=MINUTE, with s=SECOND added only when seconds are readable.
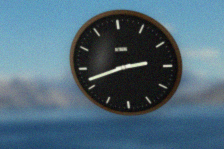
h=2 m=42
